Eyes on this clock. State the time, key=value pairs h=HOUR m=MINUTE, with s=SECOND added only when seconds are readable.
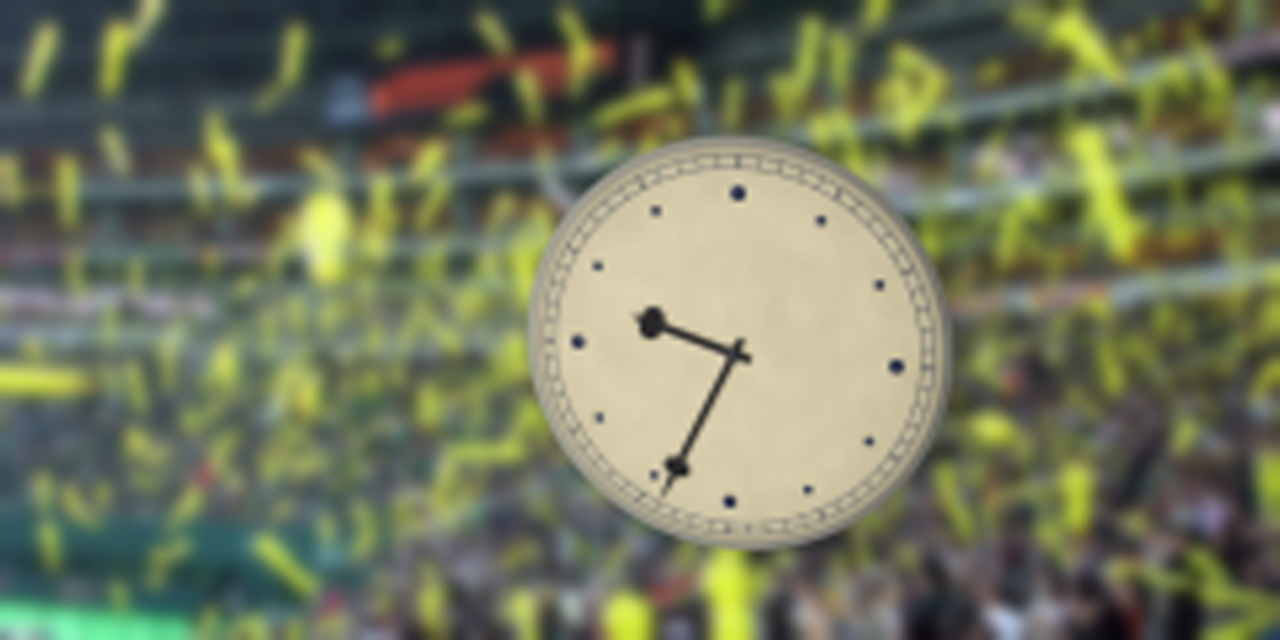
h=9 m=34
